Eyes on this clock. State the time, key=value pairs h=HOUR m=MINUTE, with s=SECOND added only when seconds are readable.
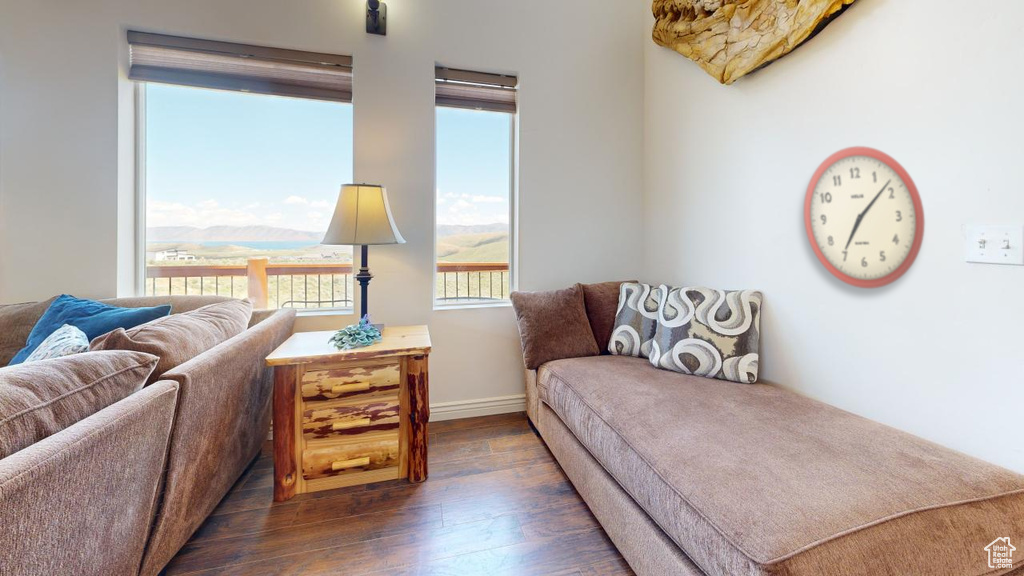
h=7 m=8
